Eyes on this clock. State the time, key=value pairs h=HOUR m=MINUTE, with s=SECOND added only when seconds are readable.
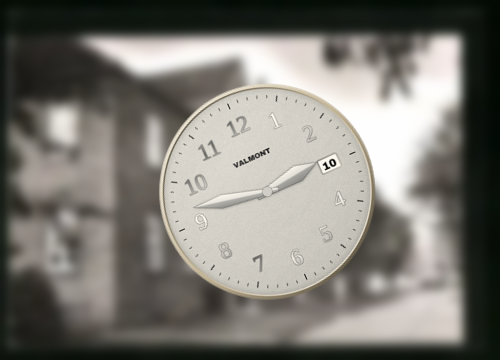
h=2 m=47
